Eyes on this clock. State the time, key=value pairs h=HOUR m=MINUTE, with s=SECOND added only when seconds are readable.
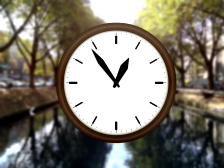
h=12 m=54
